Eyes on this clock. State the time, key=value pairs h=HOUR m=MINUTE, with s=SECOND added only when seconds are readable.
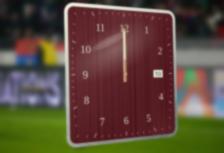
h=12 m=0
